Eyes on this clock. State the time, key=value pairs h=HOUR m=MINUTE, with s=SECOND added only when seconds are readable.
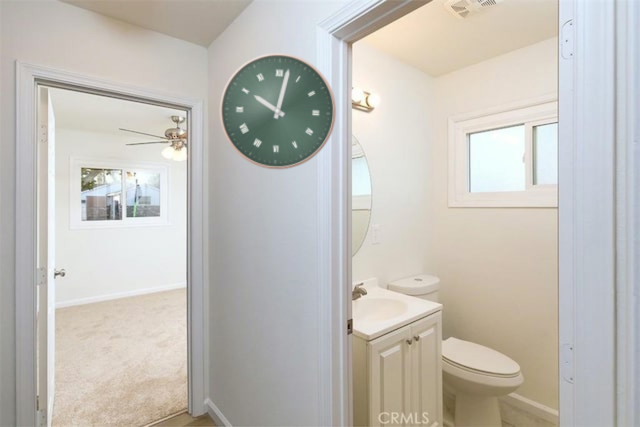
h=10 m=2
